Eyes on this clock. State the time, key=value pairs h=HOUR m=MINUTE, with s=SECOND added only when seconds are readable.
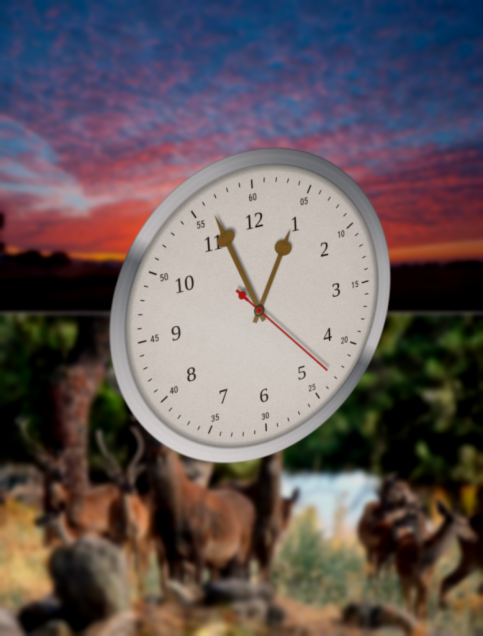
h=12 m=56 s=23
